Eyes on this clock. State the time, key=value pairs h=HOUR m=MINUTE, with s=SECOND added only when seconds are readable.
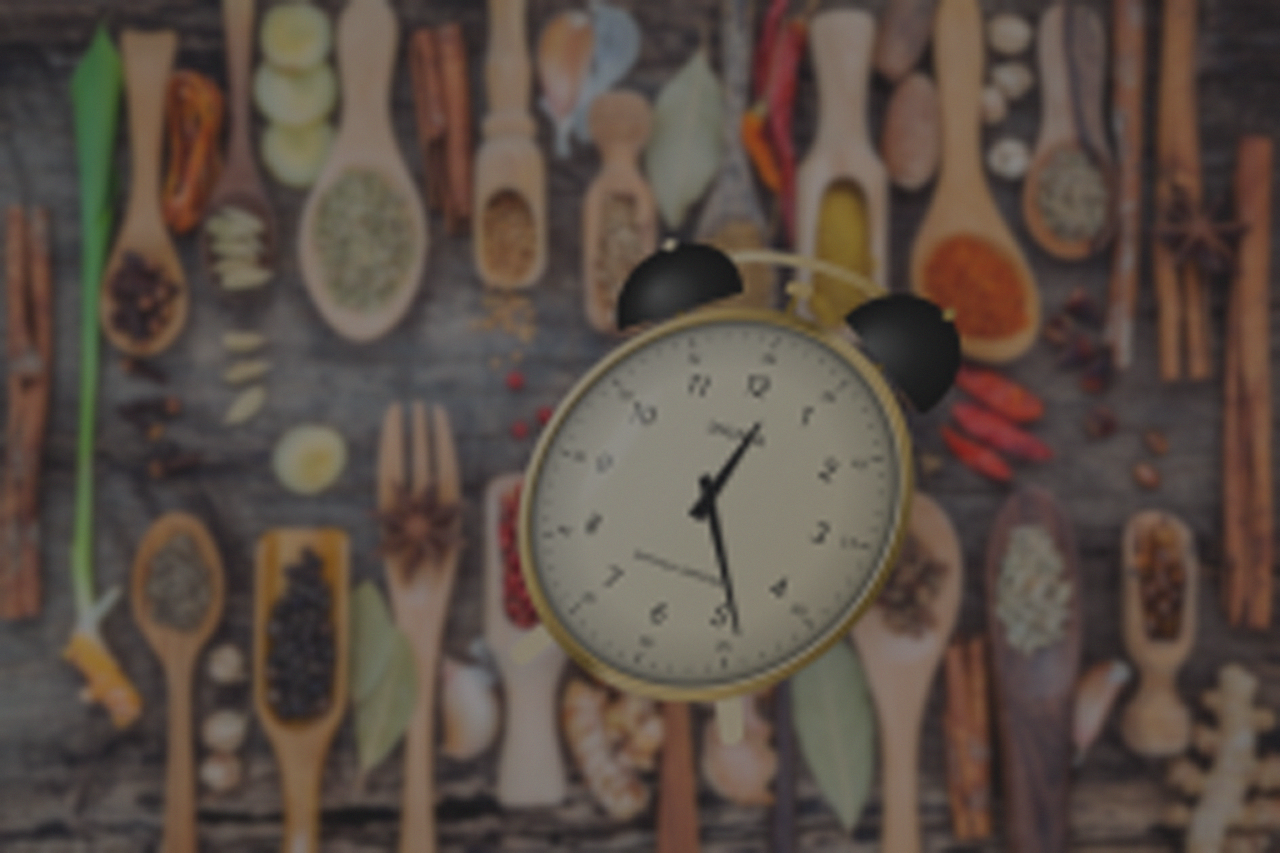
h=12 m=24
